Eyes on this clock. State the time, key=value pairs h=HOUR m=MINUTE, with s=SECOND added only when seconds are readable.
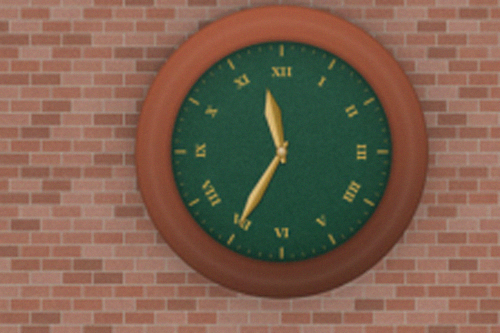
h=11 m=35
